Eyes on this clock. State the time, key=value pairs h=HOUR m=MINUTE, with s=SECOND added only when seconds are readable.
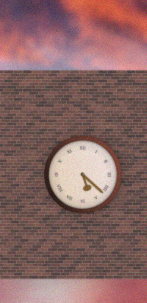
h=5 m=22
